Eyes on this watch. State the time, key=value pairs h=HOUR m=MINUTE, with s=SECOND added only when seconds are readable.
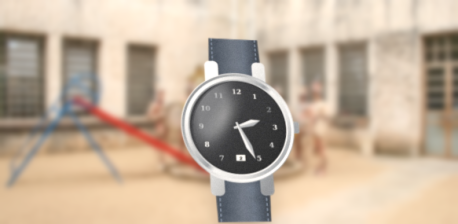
h=2 m=26
